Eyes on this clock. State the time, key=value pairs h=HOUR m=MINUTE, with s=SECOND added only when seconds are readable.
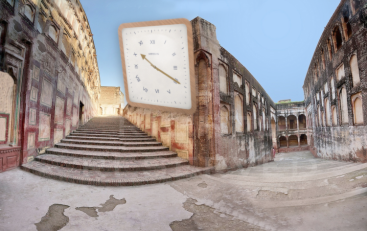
h=10 m=20
